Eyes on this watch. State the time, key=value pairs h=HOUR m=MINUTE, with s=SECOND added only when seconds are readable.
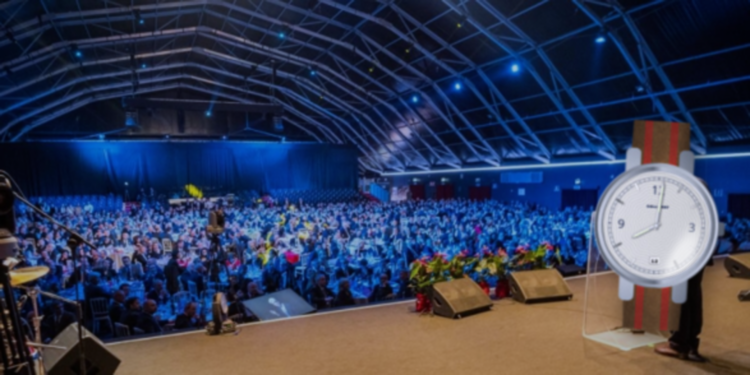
h=8 m=1
